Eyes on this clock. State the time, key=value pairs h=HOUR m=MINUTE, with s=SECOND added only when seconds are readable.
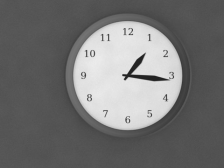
h=1 m=16
